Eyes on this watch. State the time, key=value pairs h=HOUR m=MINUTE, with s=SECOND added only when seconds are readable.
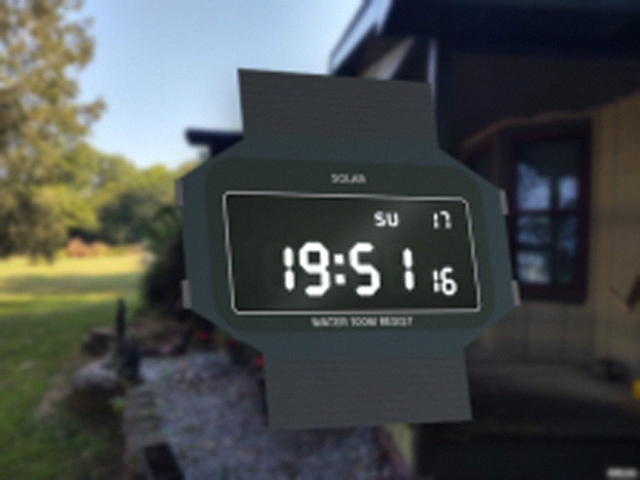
h=19 m=51 s=16
